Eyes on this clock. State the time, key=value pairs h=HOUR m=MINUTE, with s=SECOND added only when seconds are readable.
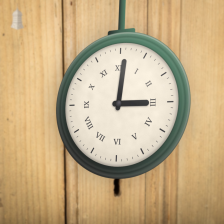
h=3 m=1
